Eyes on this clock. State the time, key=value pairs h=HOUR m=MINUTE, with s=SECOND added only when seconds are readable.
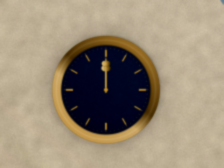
h=12 m=0
